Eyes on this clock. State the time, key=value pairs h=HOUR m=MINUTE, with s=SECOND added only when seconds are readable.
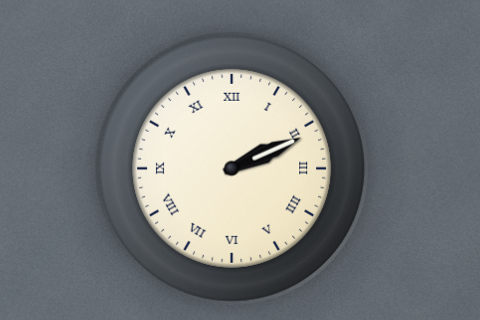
h=2 m=11
